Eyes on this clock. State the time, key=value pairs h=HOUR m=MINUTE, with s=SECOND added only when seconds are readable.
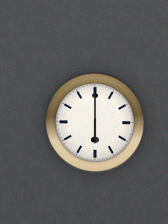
h=6 m=0
